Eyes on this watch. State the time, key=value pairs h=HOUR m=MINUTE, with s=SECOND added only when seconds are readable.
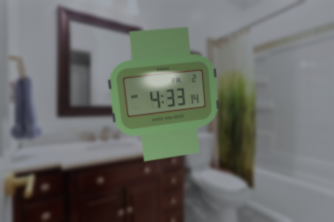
h=4 m=33
